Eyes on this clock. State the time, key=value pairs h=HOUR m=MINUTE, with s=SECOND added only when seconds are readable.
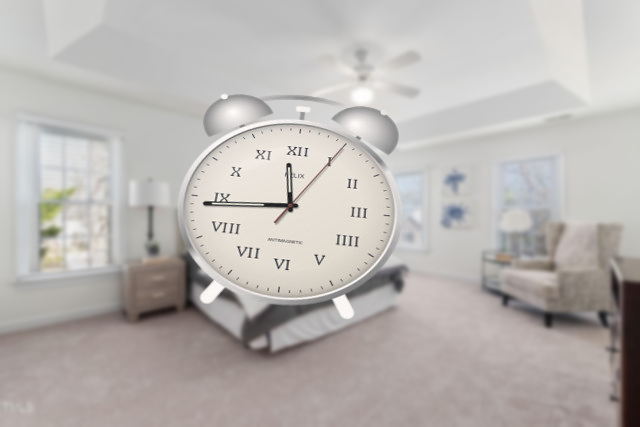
h=11 m=44 s=5
